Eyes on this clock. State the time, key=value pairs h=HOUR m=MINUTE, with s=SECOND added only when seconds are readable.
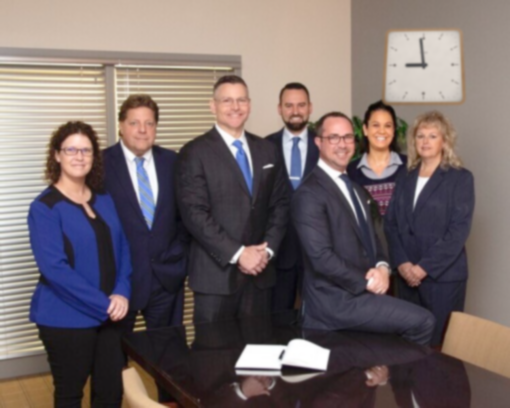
h=8 m=59
